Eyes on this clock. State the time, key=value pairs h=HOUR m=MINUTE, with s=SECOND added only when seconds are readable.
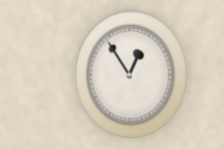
h=12 m=54
